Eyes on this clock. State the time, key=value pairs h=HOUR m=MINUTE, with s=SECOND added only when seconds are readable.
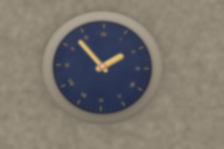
h=1 m=53
